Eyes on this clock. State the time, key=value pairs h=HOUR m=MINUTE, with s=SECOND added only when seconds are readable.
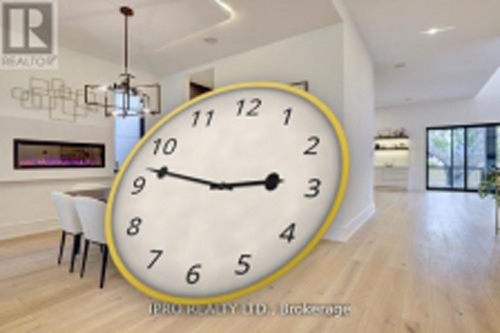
h=2 m=47
